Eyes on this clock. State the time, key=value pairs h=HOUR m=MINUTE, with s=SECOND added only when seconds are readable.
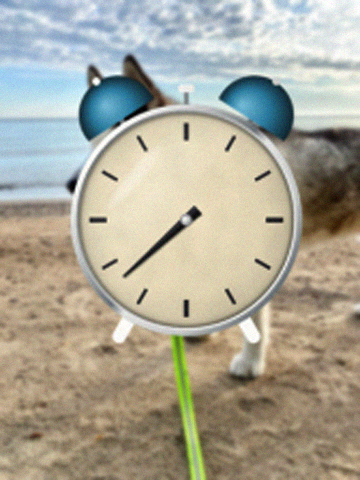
h=7 m=38
